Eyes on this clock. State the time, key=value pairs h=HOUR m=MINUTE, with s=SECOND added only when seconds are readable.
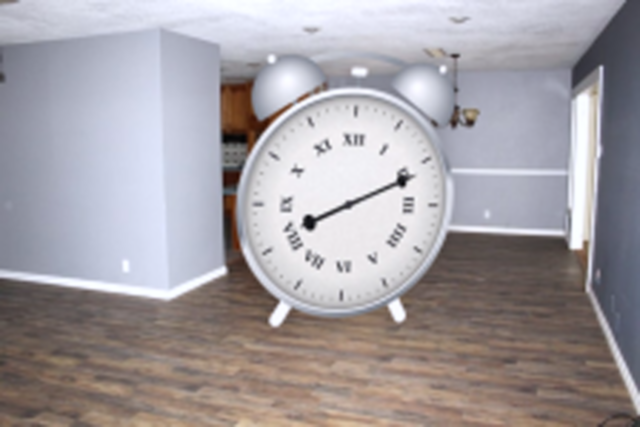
h=8 m=11
